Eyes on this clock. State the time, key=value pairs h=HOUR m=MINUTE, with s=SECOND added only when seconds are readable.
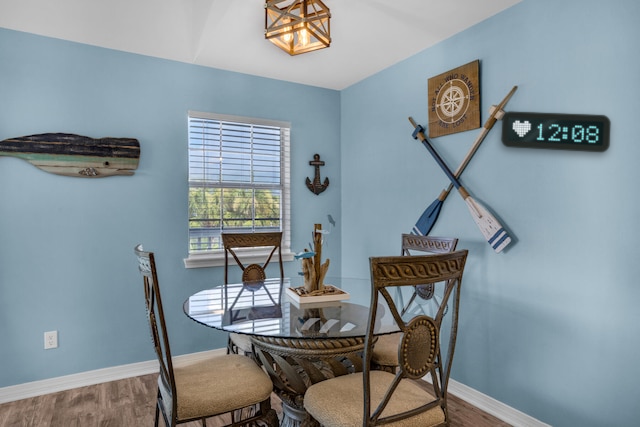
h=12 m=8
